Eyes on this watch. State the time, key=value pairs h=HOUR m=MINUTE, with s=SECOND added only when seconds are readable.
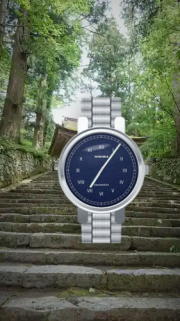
h=7 m=6
